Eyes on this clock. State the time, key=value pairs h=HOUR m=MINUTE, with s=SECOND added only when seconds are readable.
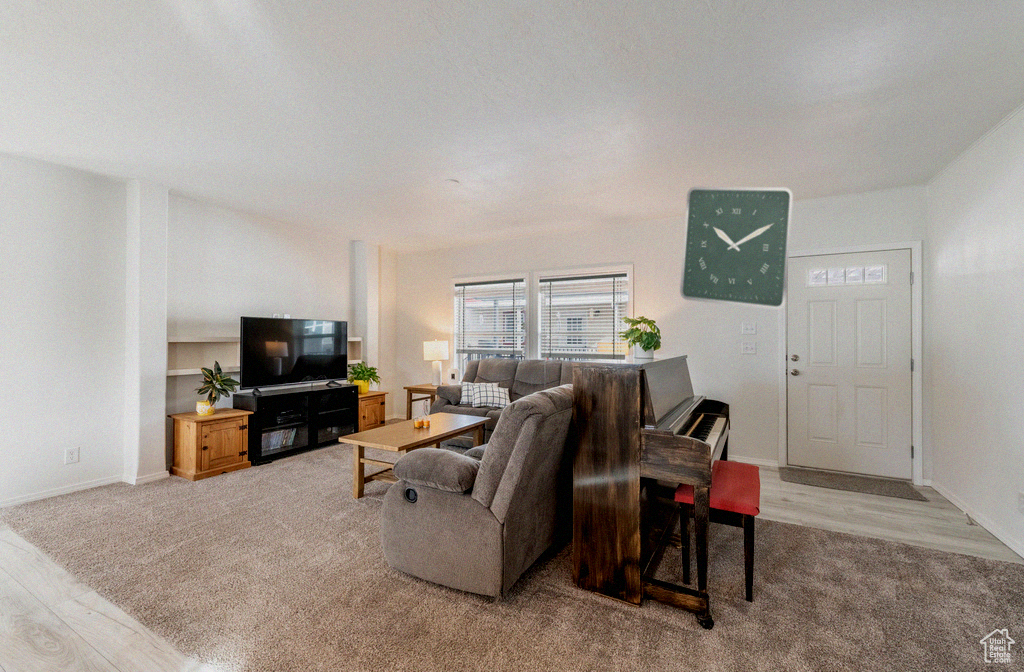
h=10 m=10
